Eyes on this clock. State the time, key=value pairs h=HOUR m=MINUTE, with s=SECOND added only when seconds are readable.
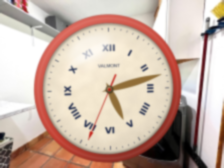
h=5 m=12 s=34
